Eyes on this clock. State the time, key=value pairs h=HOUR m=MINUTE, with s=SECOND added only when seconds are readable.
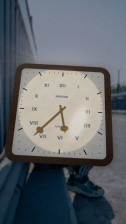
h=5 m=37
